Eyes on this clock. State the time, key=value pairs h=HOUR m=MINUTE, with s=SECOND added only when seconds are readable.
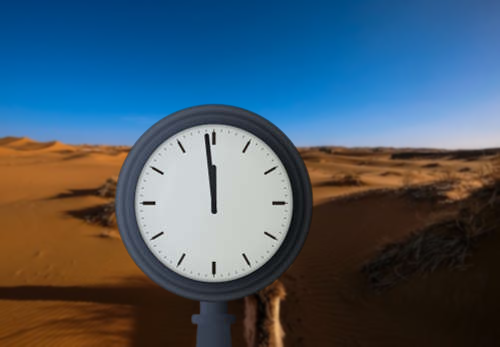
h=11 m=59
